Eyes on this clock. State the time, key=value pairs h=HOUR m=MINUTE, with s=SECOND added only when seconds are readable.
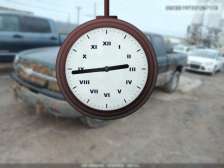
h=2 m=44
